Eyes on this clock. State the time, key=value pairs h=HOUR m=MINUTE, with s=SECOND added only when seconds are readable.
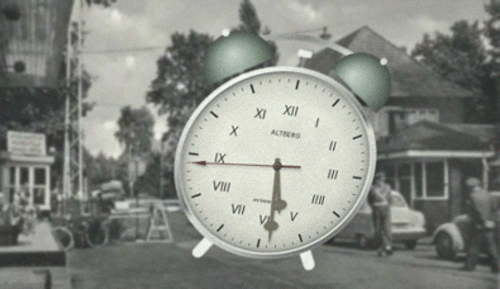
h=5 m=28 s=44
